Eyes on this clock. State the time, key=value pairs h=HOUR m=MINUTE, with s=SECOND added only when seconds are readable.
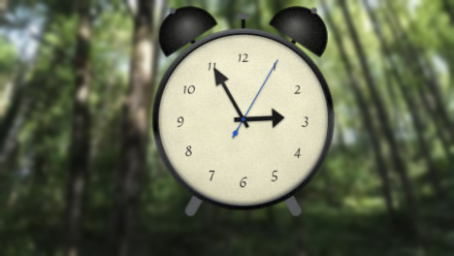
h=2 m=55 s=5
